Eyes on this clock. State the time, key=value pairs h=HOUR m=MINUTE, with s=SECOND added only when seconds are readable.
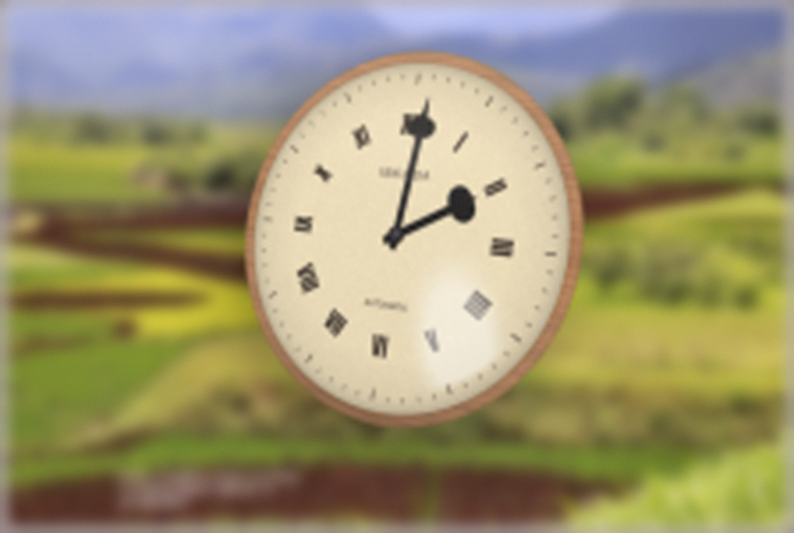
h=2 m=1
